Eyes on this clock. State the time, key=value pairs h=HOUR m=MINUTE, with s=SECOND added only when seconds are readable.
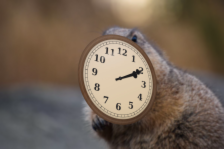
h=2 m=10
